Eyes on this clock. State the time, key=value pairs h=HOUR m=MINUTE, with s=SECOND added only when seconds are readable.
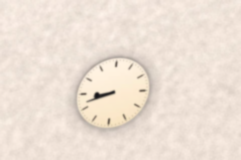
h=8 m=42
